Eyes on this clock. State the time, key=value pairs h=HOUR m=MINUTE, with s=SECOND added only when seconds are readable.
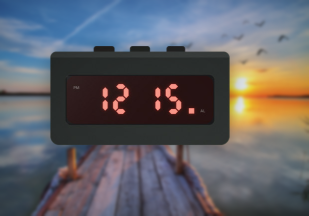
h=12 m=15
